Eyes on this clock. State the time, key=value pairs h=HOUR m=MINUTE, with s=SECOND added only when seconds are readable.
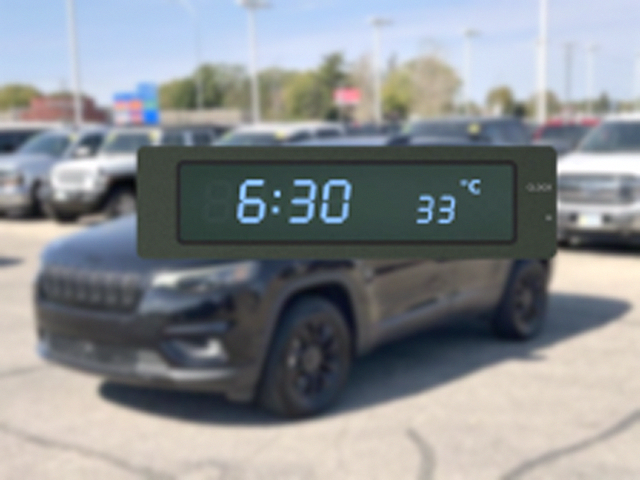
h=6 m=30
